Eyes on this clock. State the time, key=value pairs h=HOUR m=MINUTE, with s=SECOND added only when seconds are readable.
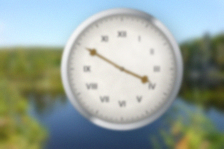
h=3 m=50
